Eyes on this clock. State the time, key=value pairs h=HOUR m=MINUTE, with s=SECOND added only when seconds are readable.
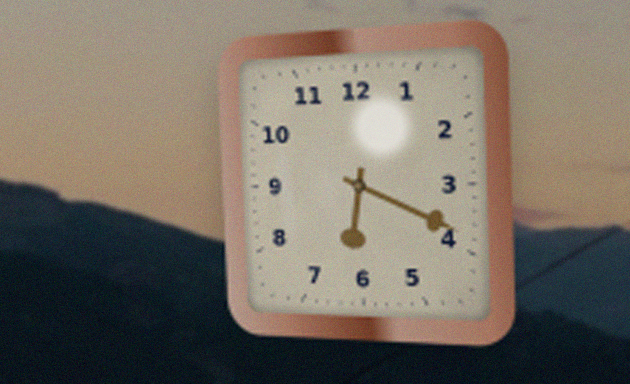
h=6 m=19
